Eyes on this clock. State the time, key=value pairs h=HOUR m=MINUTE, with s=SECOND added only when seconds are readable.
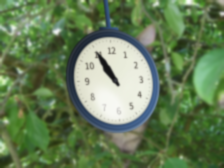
h=10 m=55
